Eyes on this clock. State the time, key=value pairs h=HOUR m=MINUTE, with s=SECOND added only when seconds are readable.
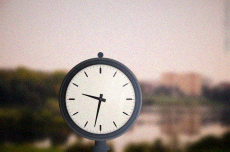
h=9 m=32
